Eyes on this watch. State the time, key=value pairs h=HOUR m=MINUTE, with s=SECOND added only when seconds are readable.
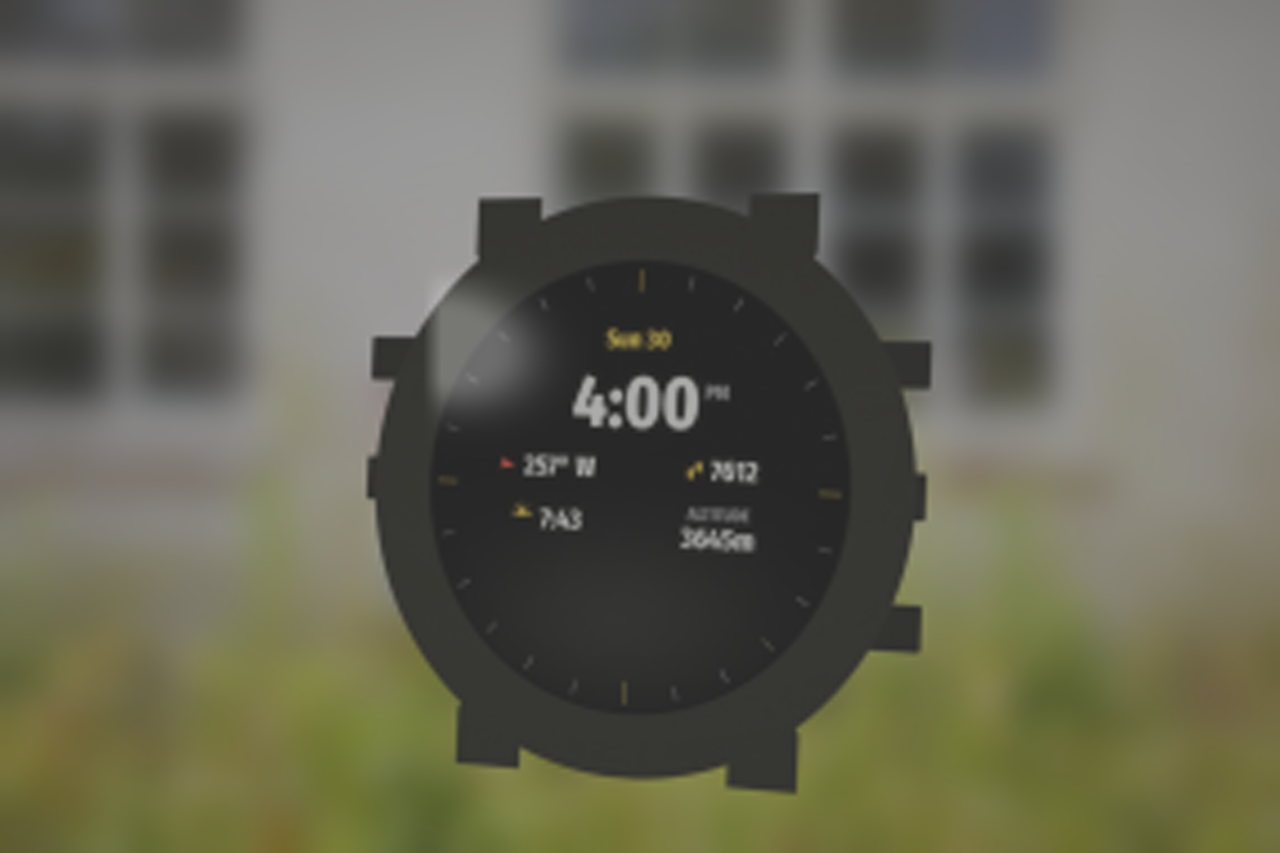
h=4 m=0
